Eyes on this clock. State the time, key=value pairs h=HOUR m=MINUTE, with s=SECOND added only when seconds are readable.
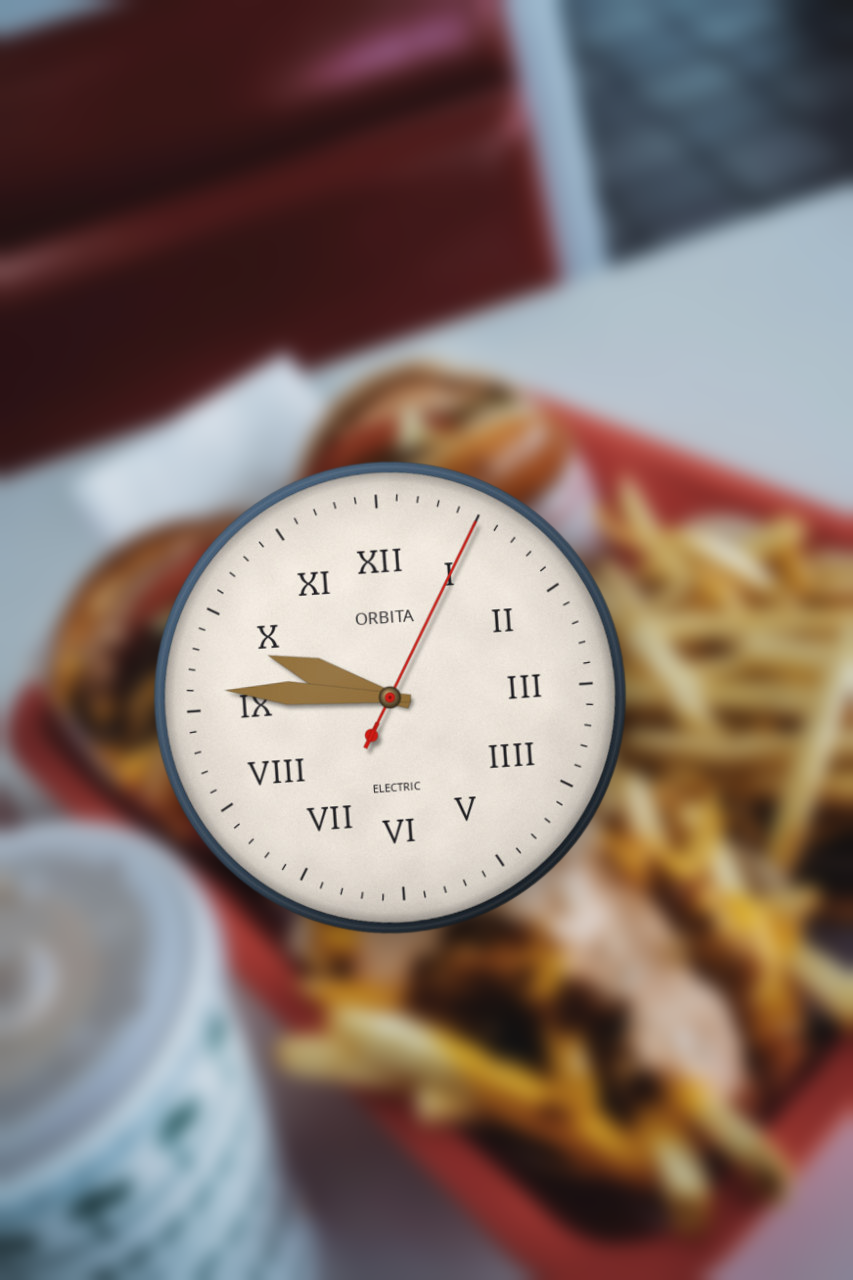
h=9 m=46 s=5
